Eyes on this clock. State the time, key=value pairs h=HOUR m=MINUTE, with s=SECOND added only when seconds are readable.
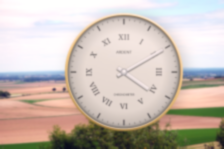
h=4 m=10
